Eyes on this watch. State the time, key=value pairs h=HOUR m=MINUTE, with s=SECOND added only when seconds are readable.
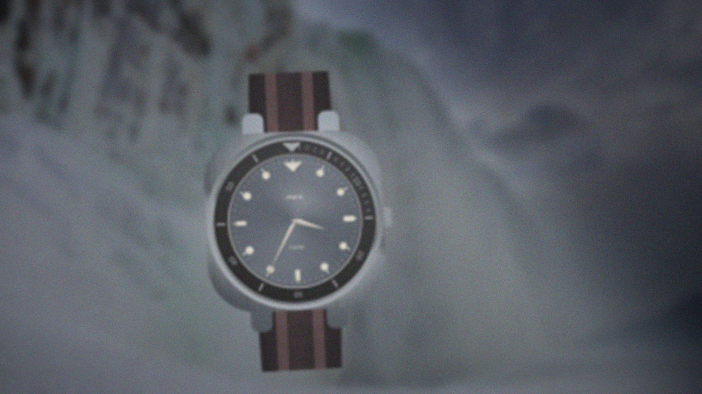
h=3 m=35
